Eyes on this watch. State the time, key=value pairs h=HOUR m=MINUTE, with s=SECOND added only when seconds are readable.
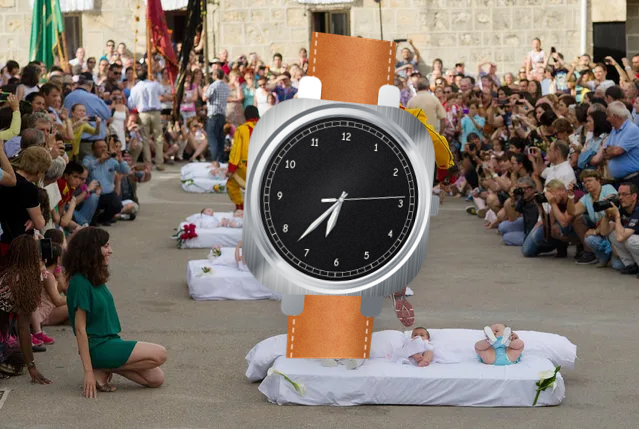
h=6 m=37 s=14
